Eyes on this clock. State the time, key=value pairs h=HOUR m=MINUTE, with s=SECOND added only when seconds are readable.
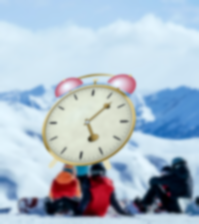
h=5 m=7
